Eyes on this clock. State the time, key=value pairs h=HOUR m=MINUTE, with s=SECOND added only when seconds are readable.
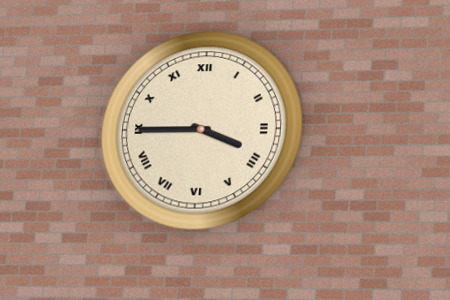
h=3 m=45
